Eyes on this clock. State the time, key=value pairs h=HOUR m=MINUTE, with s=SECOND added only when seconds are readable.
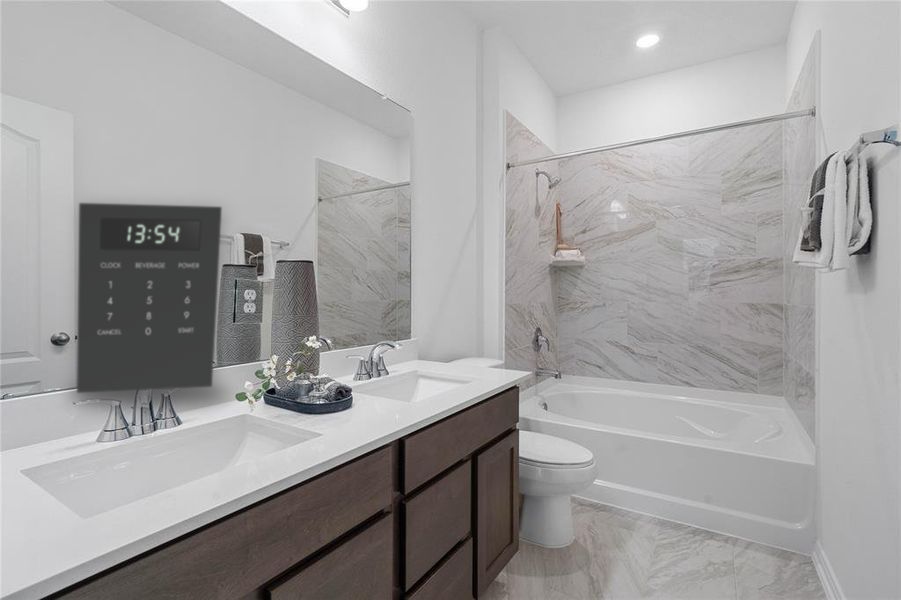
h=13 m=54
